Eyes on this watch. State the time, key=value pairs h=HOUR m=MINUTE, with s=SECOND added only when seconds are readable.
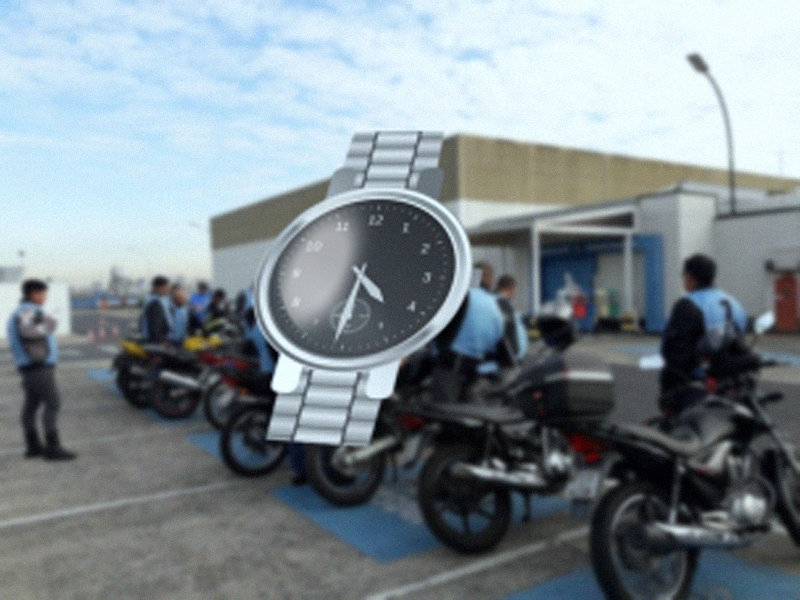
h=4 m=31
